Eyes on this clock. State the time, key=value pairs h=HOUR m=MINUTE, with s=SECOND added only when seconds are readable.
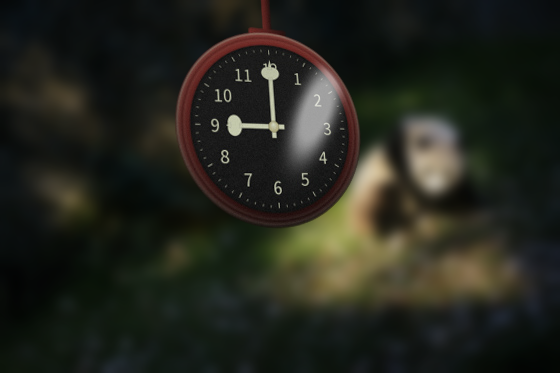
h=9 m=0
